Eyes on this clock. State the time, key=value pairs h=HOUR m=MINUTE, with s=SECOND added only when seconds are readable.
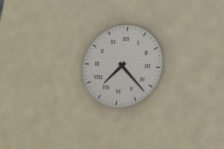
h=7 m=22
